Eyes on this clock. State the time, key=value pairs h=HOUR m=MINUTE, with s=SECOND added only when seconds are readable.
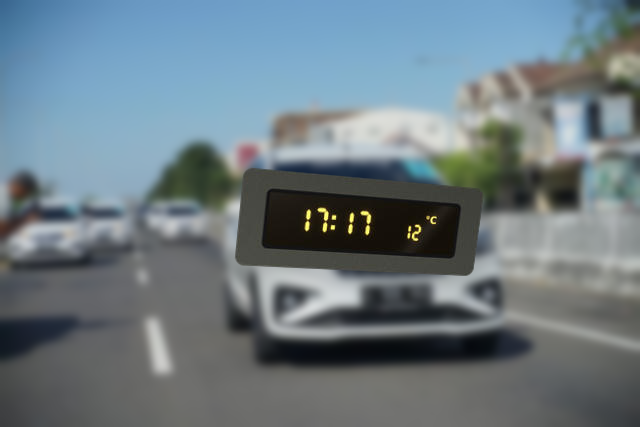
h=17 m=17
